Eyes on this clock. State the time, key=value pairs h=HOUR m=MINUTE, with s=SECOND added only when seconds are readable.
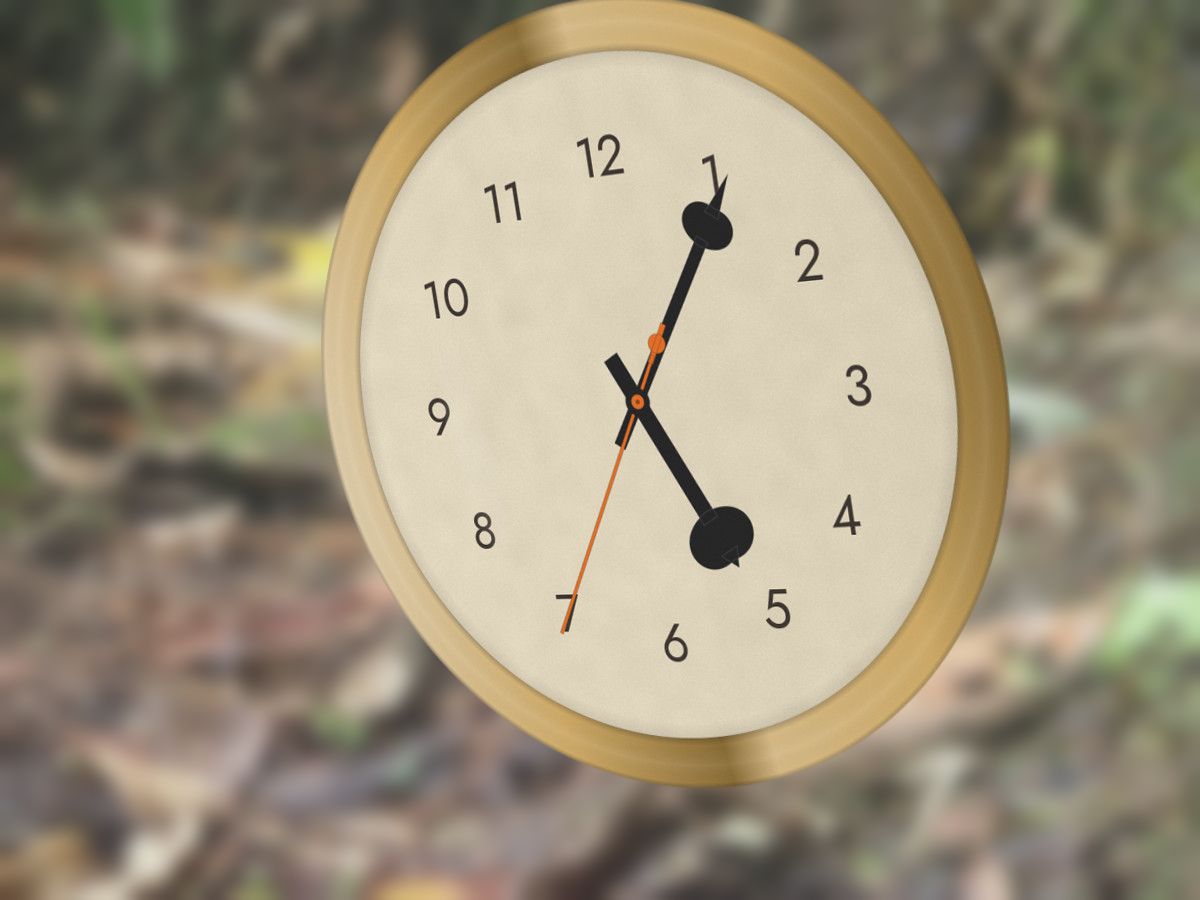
h=5 m=5 s=35
